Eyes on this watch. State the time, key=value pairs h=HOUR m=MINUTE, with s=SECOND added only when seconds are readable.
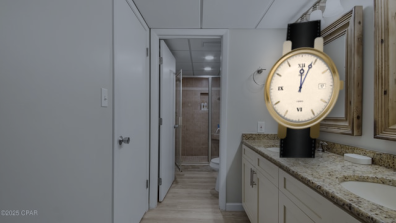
h=12 m=4
